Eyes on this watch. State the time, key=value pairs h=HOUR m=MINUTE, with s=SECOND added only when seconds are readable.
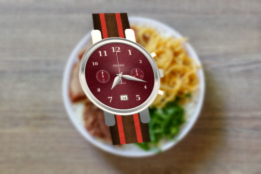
h=7 m=18
